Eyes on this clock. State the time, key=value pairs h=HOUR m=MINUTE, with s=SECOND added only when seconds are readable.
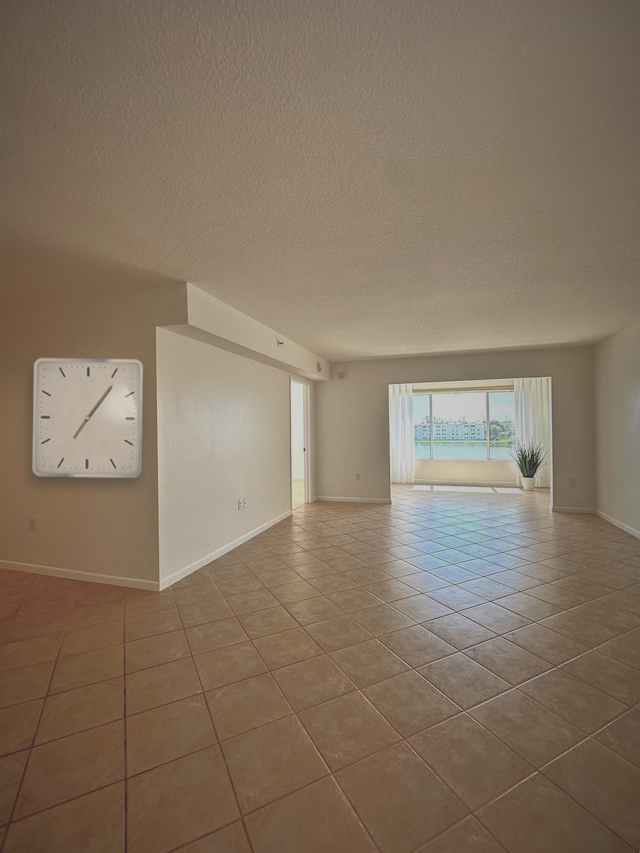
h=7 m=6
